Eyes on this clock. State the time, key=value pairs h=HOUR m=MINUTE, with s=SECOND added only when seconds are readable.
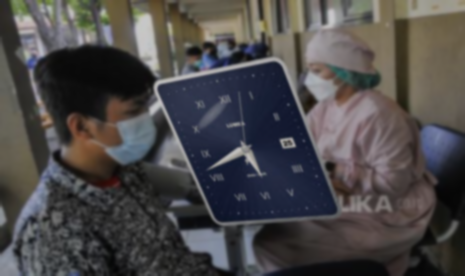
h=5 m=42 s=3
